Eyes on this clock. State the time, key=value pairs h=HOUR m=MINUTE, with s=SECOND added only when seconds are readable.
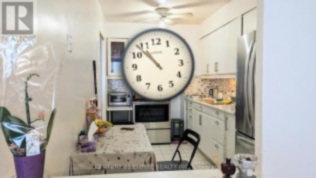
h=10 m=53
